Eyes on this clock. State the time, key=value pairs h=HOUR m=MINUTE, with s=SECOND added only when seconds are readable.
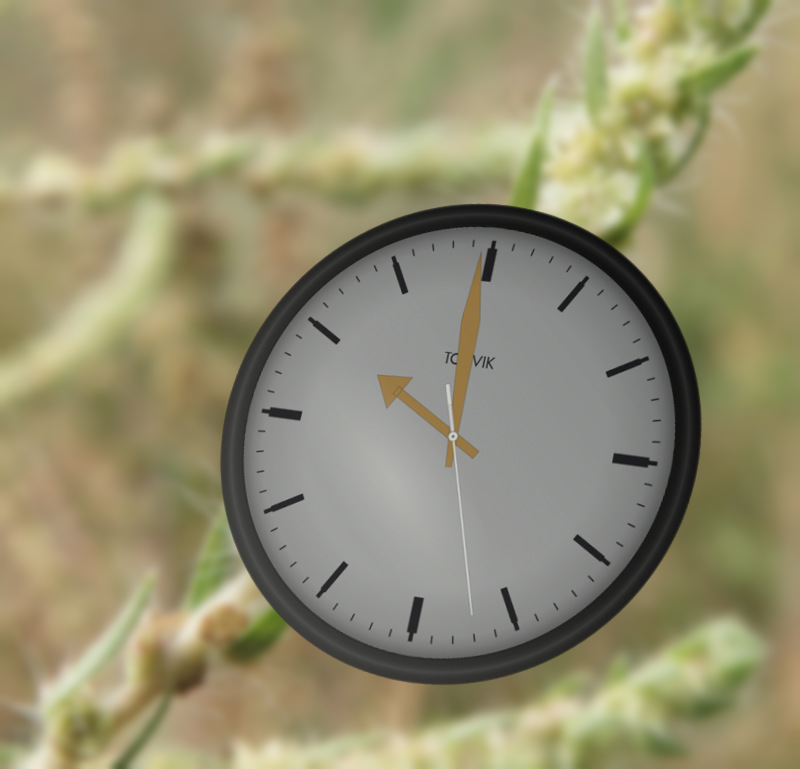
h=9 m=59 s=27
